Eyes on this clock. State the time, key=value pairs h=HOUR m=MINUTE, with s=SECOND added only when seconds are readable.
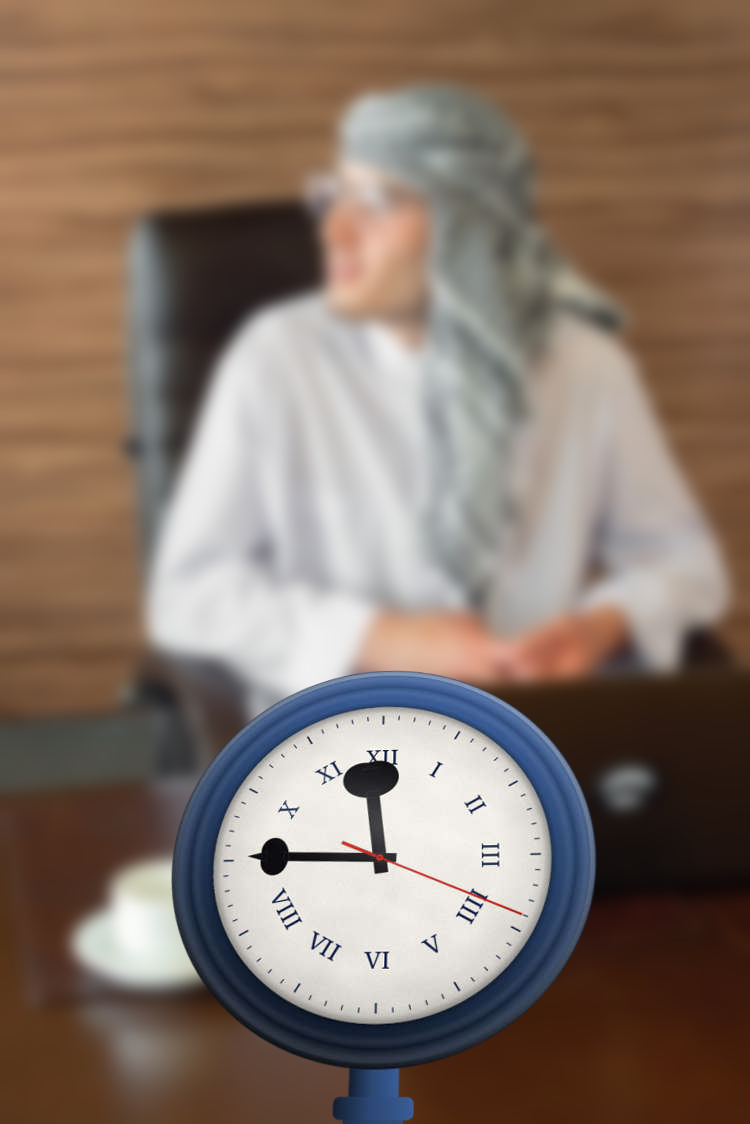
h=11 m=45 s=19
